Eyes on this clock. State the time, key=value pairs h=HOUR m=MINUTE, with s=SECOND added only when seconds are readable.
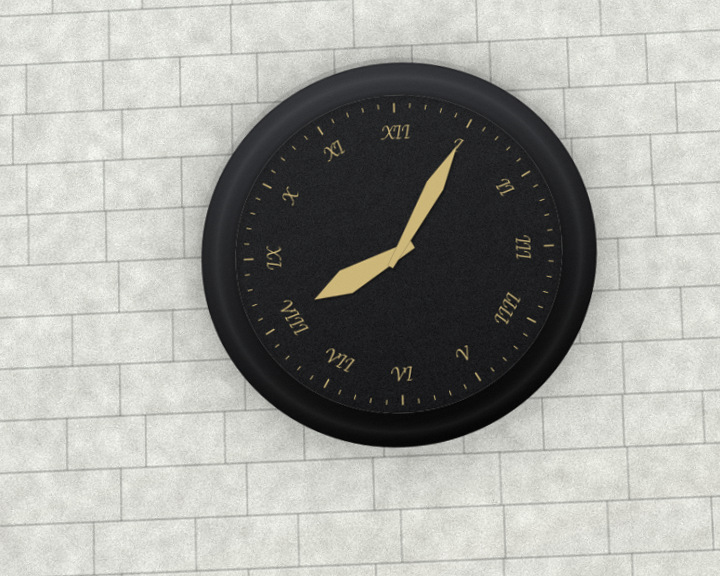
h=8 m=5
